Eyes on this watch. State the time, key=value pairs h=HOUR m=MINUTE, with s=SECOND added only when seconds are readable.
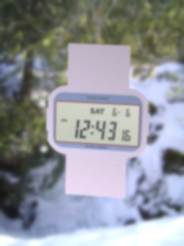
h=12 m=43
